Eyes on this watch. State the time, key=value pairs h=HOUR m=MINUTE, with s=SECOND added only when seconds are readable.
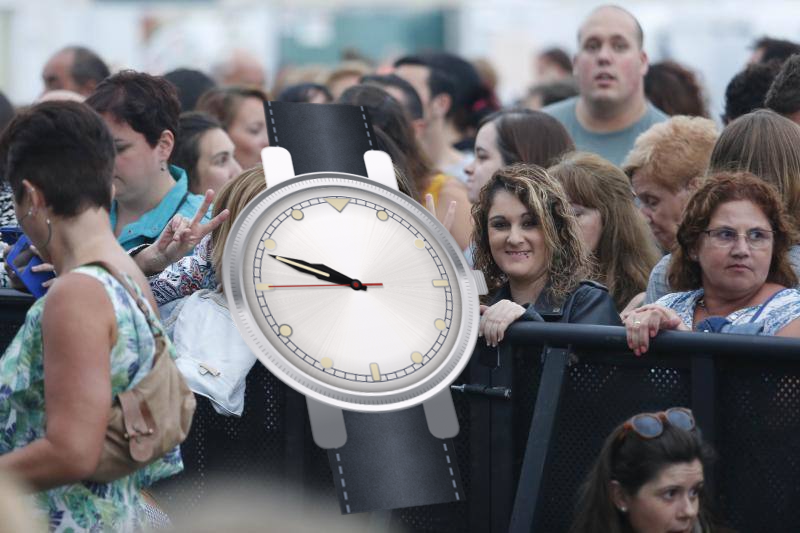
h=9 m=48 s=45
